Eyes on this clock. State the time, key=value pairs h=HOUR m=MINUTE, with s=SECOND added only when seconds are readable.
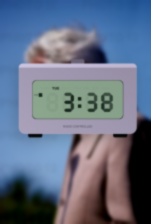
h=3 m=38
